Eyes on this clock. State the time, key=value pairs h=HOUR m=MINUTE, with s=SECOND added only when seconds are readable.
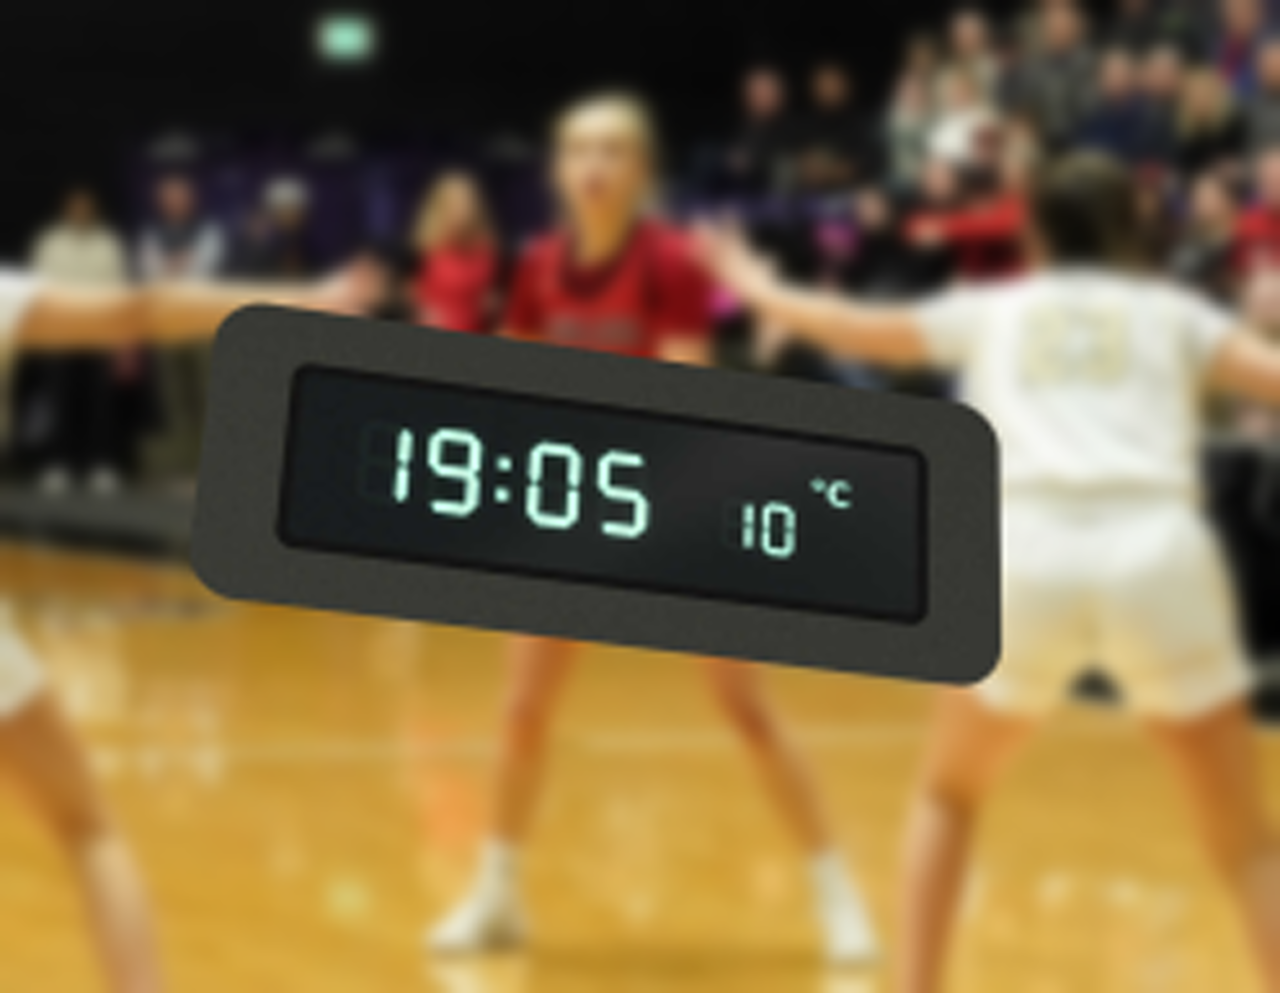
h=19 m=5
